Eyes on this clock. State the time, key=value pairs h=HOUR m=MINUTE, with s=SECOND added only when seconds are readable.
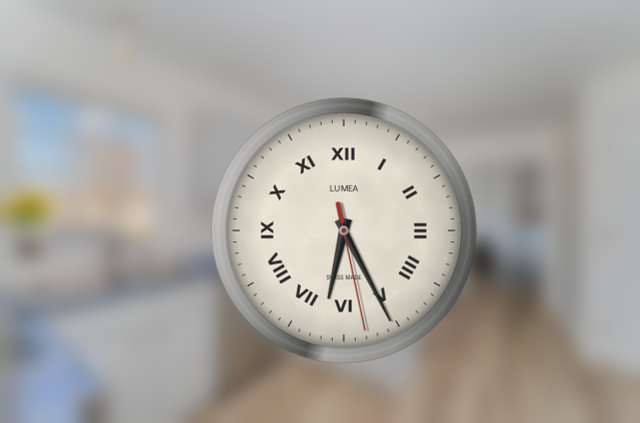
h=6 m=25 s=28
